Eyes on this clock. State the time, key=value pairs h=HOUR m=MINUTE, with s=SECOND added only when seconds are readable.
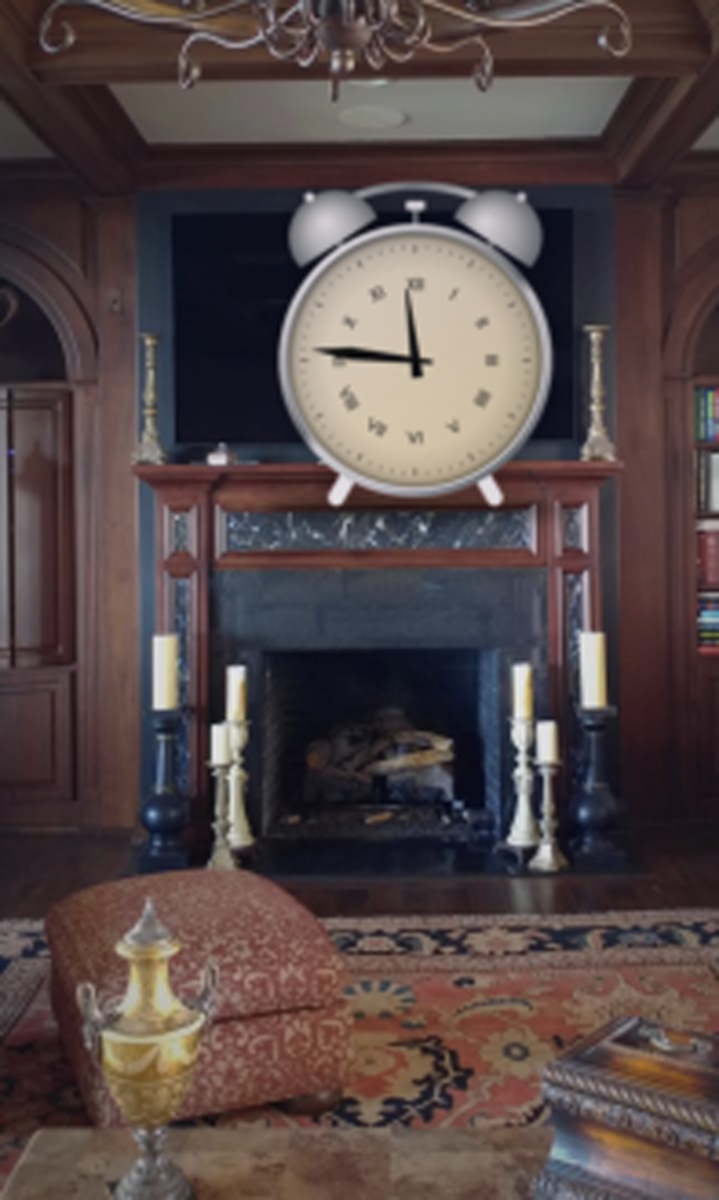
h=11 m=46
